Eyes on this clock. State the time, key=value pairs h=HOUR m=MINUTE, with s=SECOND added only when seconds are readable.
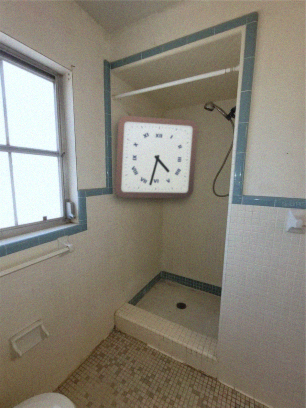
h=4 m=32
